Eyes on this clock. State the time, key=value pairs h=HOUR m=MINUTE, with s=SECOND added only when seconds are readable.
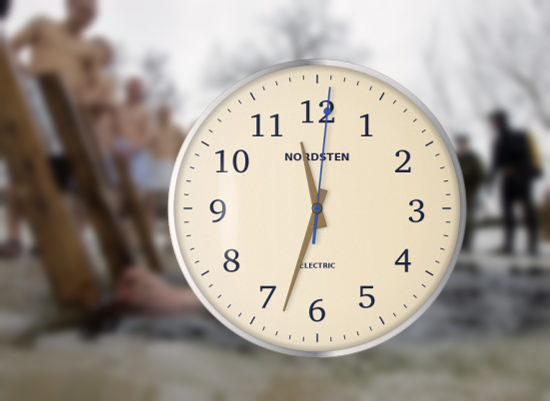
h=11 m=33 s=1
